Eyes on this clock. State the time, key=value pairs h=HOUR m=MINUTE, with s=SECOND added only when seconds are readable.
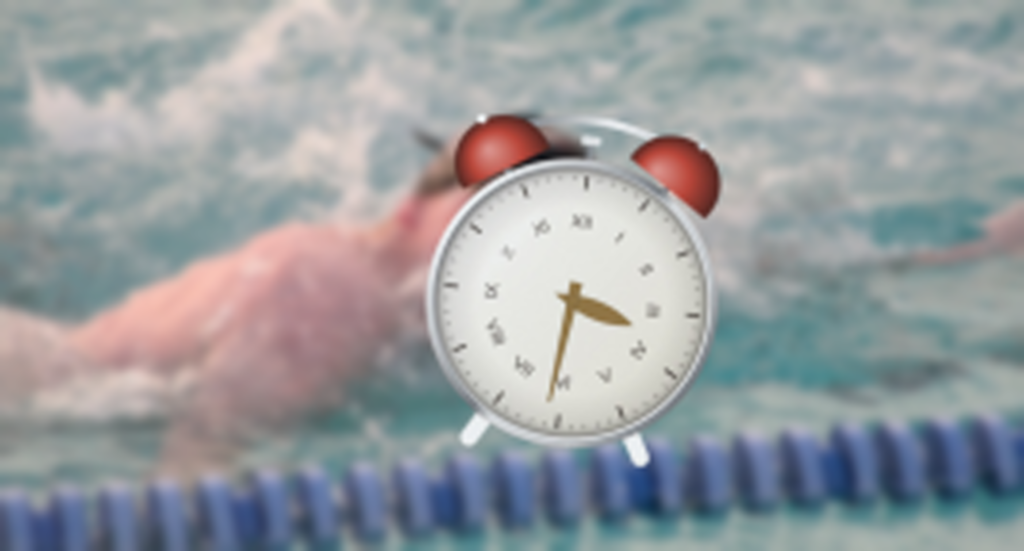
h=3 m=31
